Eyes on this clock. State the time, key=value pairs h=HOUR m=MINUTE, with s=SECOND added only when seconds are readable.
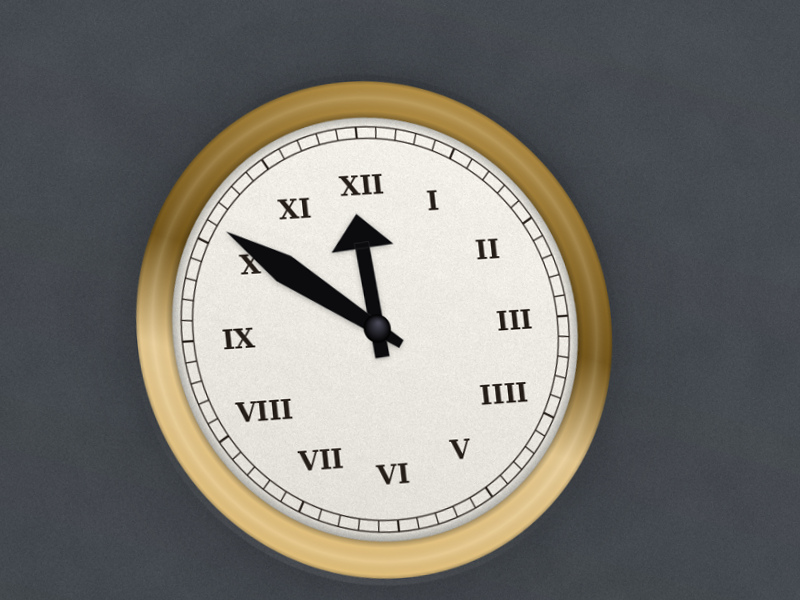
h=11 m=51
